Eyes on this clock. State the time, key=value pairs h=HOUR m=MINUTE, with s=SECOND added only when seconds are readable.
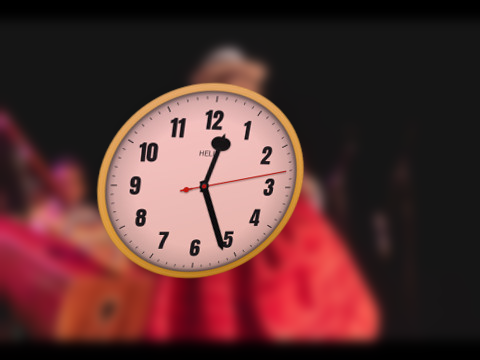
h=12 m=26 s=13
